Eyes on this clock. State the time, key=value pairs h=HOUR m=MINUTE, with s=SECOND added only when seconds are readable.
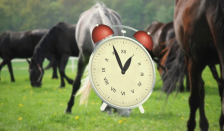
h=12 m=56
